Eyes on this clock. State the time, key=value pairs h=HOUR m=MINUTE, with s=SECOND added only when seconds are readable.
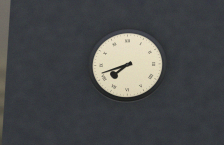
h=7 m=42
